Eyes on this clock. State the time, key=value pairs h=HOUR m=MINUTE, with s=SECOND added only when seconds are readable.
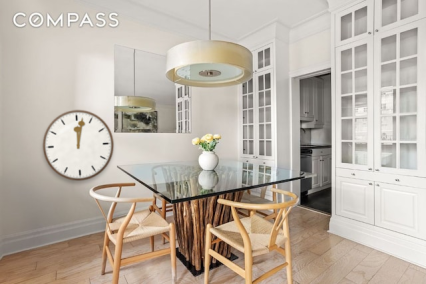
h=12 m=2
